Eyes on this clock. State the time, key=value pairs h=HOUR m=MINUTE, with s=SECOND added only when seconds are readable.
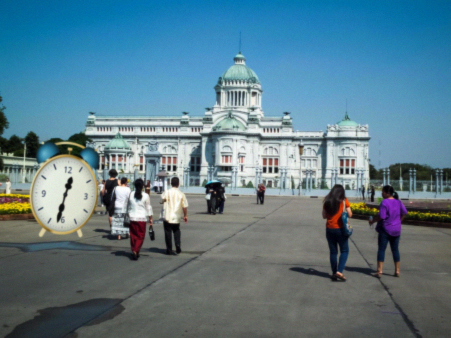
h=12 m=32
